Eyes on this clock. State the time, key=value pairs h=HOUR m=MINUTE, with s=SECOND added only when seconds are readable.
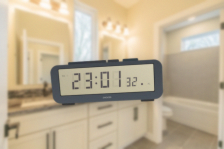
h=23 m=1 s=32
